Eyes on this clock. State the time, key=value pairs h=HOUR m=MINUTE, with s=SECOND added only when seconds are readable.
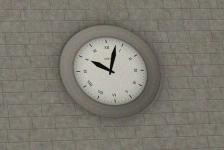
h=10 m=3
